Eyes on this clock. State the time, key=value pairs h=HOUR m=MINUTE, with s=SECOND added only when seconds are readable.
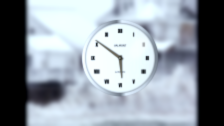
h=5 m=51
